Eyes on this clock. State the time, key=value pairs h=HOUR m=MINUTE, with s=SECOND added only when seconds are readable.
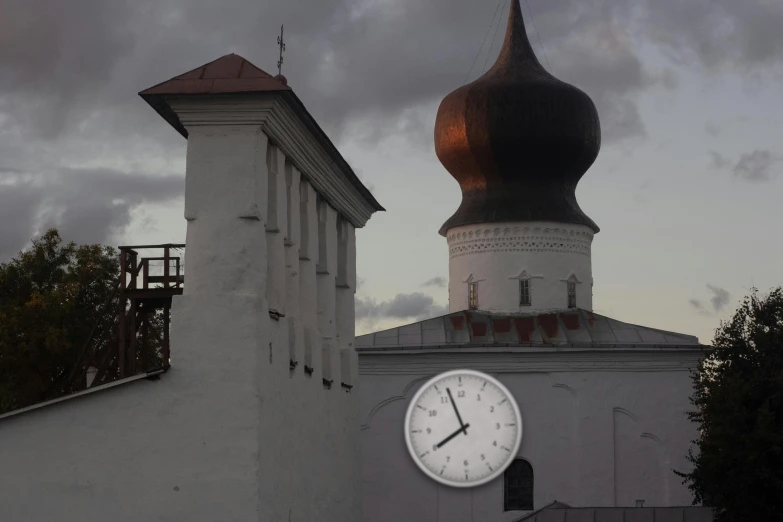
h=7 m=57
